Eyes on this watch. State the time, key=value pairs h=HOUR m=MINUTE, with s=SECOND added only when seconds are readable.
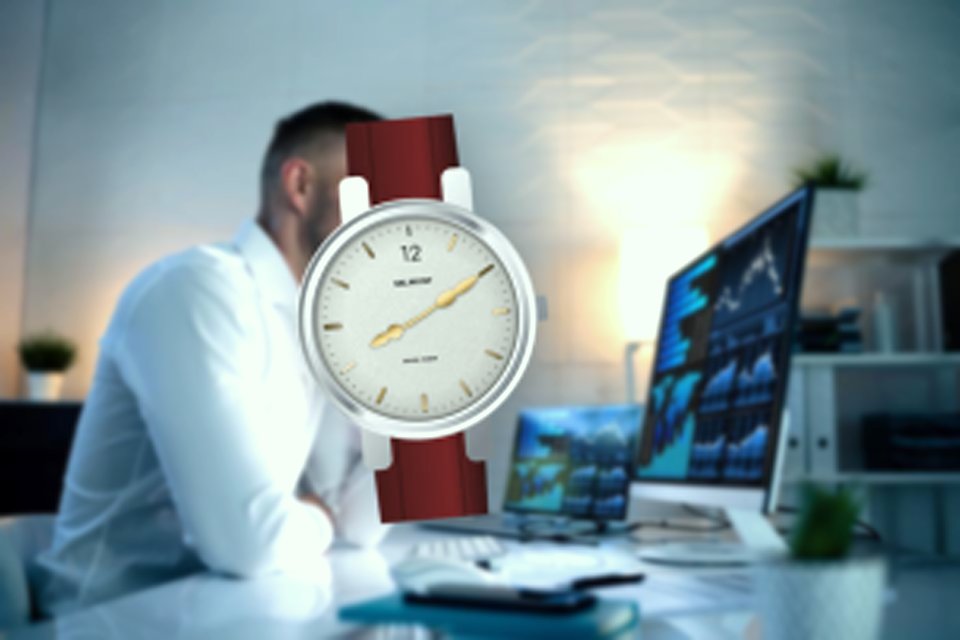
h=8 m=10
